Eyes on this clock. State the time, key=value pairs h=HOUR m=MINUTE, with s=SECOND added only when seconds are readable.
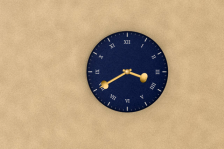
h=3 m=40
